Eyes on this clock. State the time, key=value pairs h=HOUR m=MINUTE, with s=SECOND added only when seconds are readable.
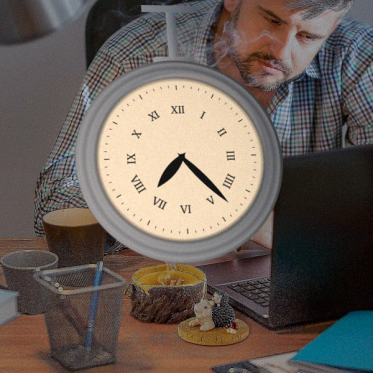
h=7 m=23
